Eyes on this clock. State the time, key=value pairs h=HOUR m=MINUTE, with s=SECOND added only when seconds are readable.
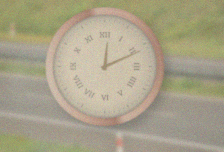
h=12 m=11
